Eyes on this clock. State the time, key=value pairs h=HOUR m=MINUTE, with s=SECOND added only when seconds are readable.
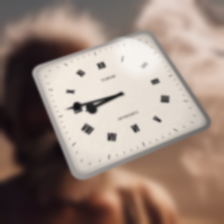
h=8 m=46
